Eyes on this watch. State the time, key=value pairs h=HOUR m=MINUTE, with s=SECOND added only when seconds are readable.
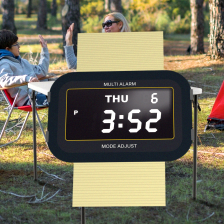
h=3 m=52
